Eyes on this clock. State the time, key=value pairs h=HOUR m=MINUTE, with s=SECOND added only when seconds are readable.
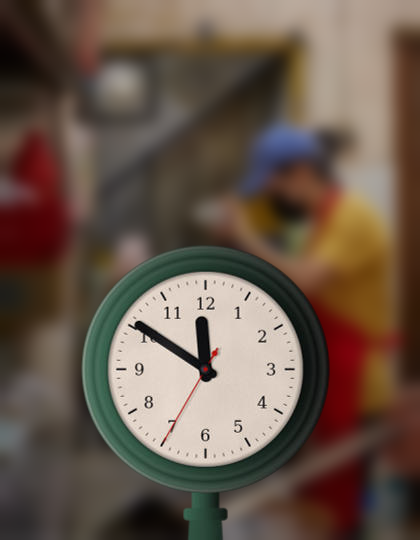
h=11 m=50 s=35
